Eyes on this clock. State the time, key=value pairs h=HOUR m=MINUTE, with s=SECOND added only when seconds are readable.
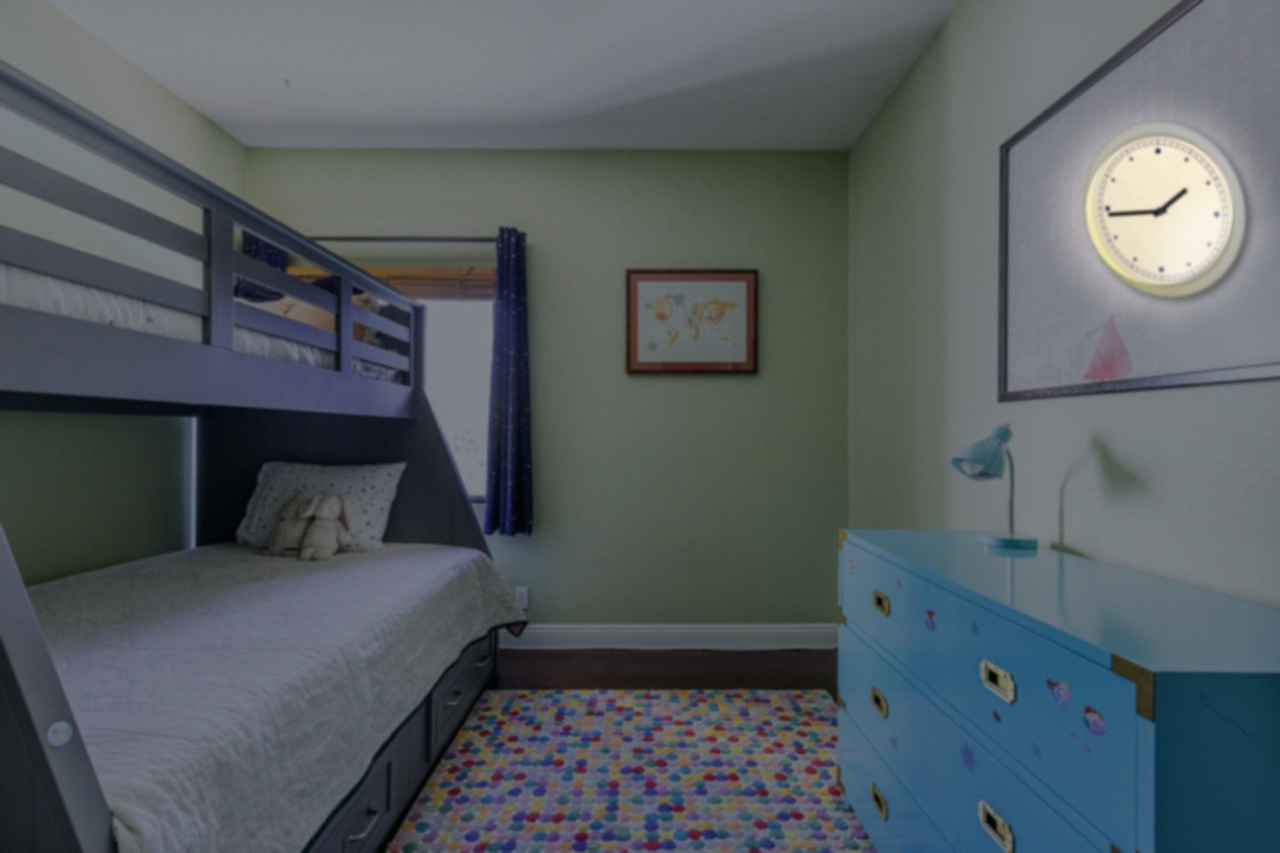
h=1 m=44
